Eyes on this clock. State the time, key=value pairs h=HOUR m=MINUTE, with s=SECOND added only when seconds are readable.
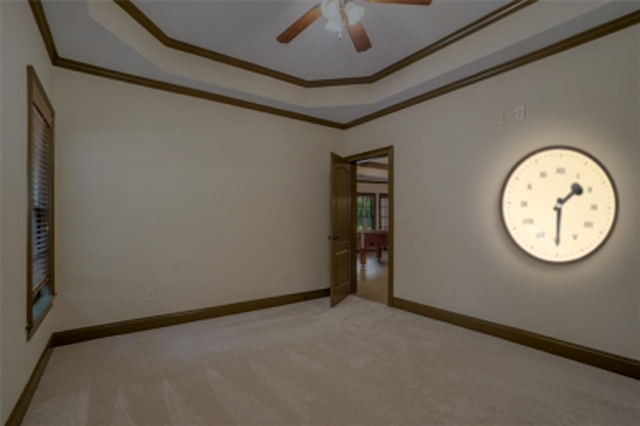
h=1 m=30
